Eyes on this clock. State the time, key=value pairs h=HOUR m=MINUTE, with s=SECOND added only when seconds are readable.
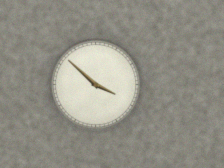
h=3 m=52
